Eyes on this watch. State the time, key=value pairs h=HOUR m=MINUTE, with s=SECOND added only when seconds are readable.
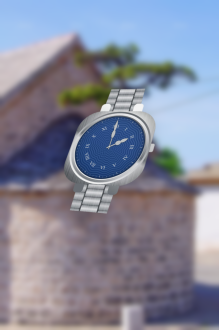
h=2 m=0
